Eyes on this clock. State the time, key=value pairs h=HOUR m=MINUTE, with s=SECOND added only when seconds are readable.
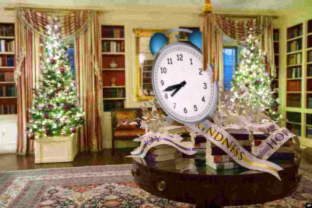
h=7 m=42
